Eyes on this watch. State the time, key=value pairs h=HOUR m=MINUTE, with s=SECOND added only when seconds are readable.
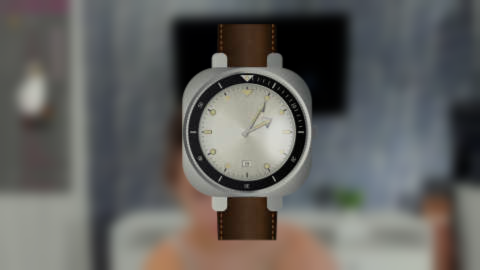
h=2 m=5
